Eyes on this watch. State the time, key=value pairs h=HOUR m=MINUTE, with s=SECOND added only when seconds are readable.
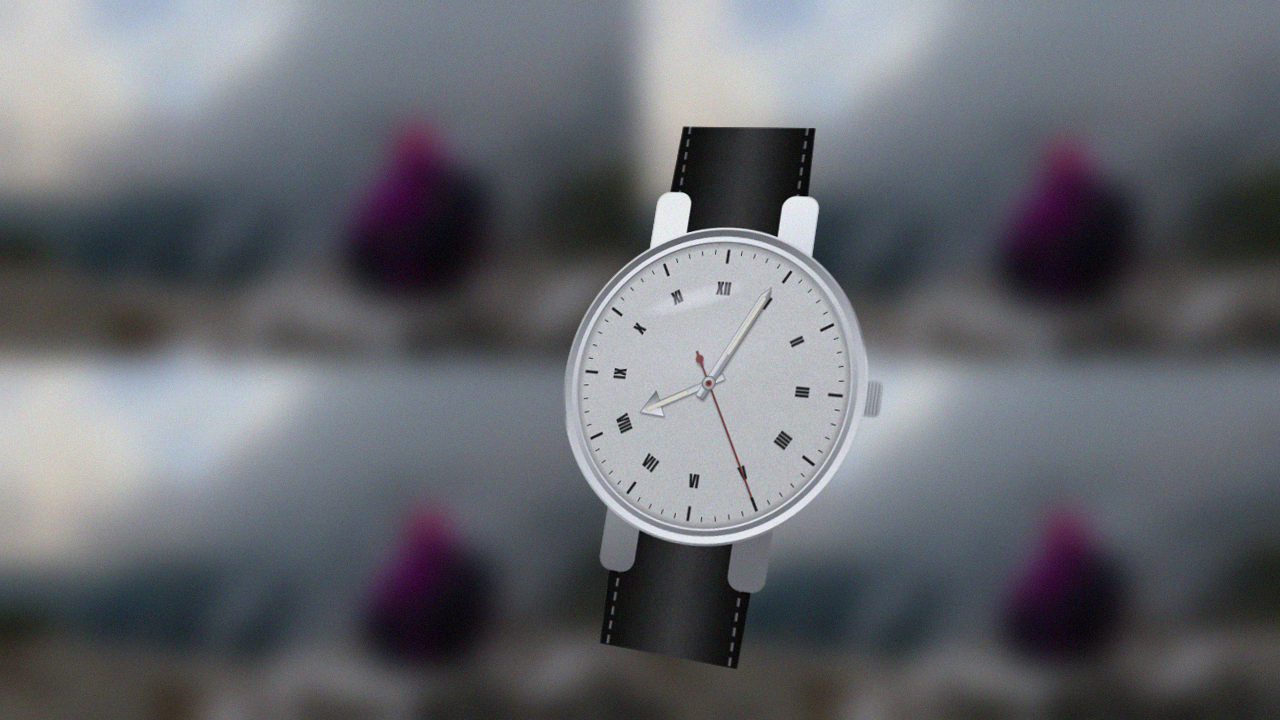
h=8 m=4 s=25
